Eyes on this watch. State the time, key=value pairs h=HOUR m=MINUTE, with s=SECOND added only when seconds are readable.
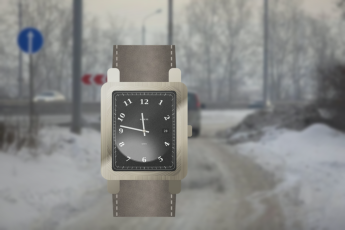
h=11 m=47
